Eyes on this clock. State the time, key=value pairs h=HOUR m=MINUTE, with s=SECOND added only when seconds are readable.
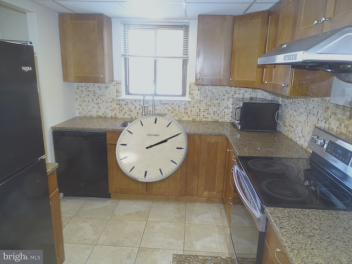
h=2 m=10
